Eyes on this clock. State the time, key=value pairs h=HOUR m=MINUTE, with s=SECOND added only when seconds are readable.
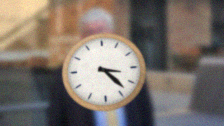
h=3 m=23
